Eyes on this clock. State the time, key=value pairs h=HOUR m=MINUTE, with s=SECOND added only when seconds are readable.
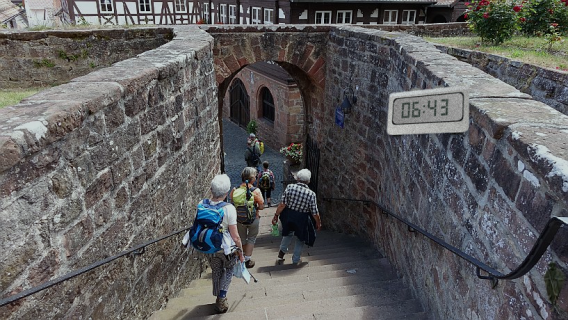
h=6 m=43
